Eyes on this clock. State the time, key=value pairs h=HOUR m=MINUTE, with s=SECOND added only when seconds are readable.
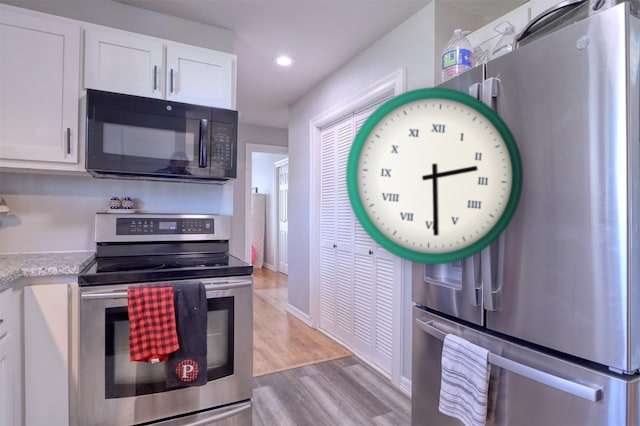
h=2 m=29
